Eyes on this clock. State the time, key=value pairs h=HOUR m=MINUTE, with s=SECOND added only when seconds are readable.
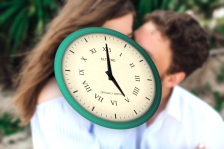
h=5 m=0
